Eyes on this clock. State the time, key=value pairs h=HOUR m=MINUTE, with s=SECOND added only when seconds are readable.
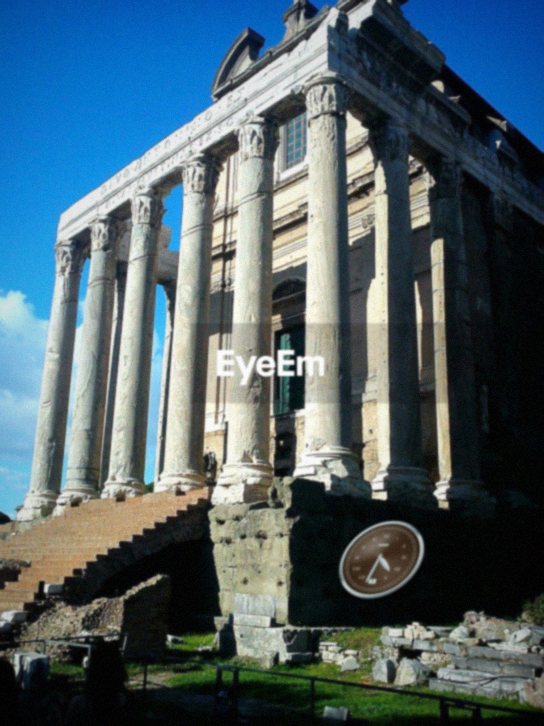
h=4 m=32
